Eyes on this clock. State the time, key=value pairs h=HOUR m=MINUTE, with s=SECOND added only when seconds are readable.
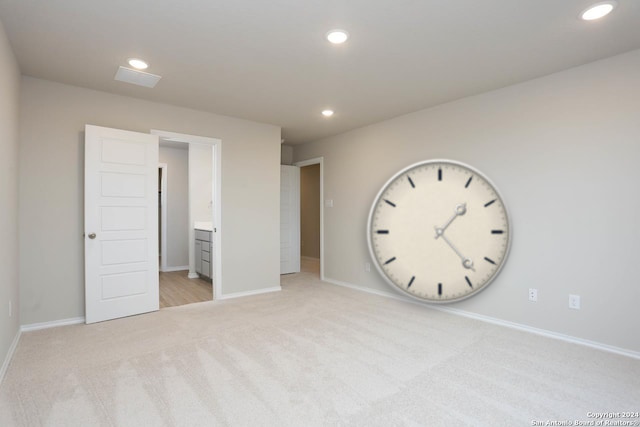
h=1 m=23
